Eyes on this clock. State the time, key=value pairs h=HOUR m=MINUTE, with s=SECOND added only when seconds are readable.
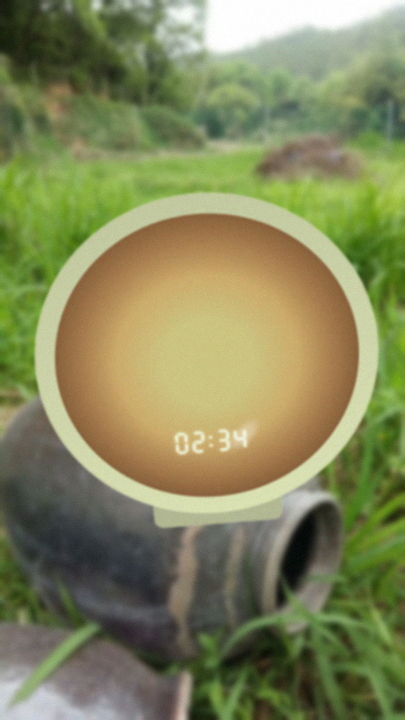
h=2 m=34
